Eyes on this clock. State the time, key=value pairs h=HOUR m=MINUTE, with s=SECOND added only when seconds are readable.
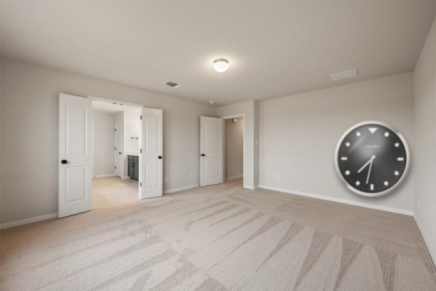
h=7 m=32
